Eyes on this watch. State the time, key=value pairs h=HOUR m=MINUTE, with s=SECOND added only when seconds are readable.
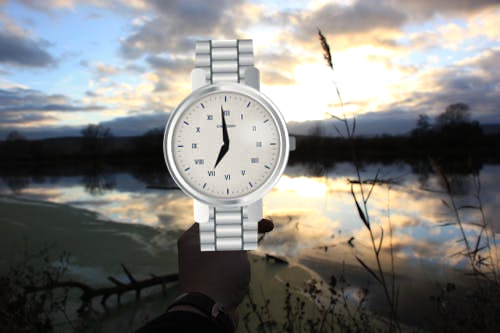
h=6 m=59
